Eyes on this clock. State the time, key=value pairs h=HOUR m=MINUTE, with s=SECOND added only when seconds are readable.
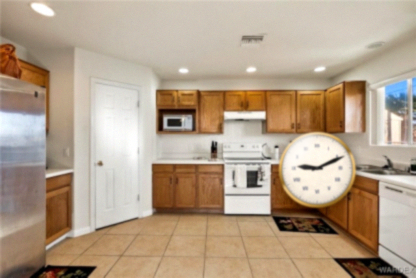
h=9 m=11
